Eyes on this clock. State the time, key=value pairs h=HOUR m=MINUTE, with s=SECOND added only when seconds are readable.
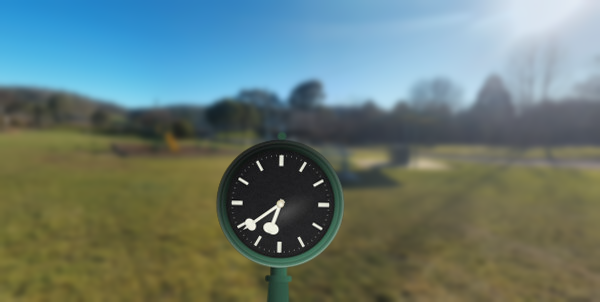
h=6 m=39
